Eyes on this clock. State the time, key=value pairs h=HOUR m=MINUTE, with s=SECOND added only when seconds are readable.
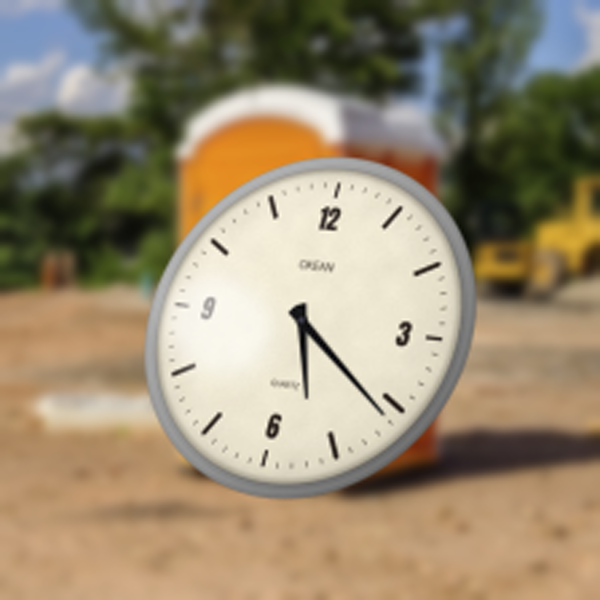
h=5 m=21
